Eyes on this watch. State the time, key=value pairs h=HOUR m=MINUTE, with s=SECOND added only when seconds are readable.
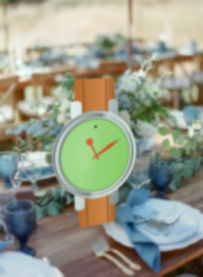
h=11 m=10
